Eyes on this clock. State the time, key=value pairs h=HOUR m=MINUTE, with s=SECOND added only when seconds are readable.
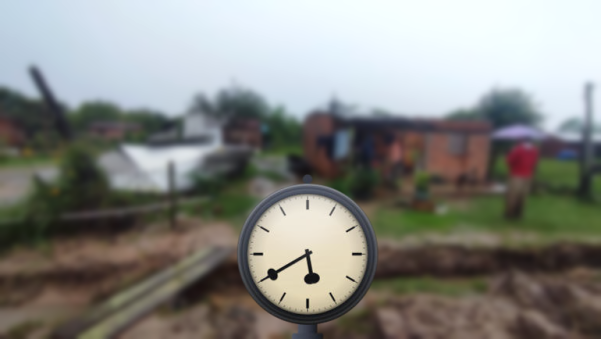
h=5 m=40
